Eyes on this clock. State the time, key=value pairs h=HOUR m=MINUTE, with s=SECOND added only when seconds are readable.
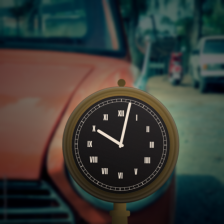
h=10 m=2
